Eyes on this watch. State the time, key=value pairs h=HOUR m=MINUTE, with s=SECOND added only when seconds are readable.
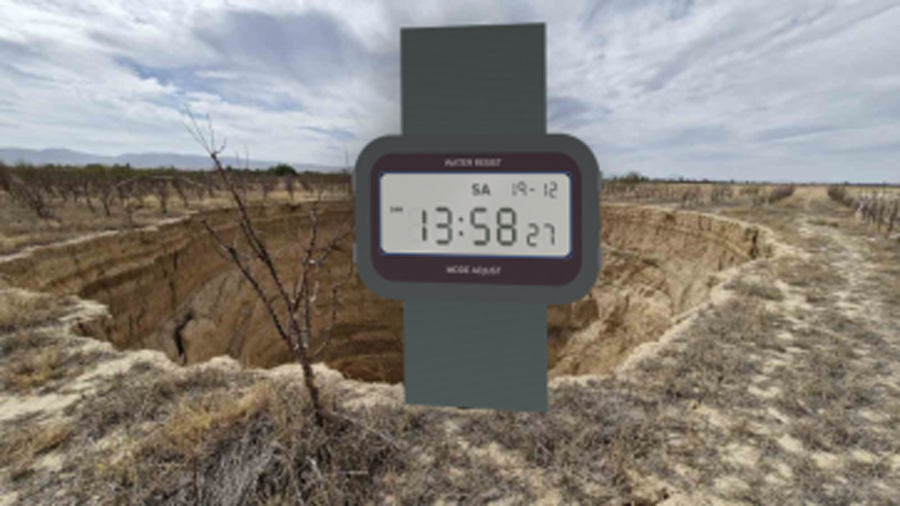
h=13 m=58 s=27
